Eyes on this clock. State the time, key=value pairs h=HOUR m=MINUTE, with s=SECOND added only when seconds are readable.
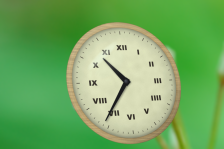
h=10 m=36
